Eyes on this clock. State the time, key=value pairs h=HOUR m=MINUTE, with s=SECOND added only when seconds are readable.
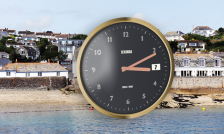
h=3 m=11
